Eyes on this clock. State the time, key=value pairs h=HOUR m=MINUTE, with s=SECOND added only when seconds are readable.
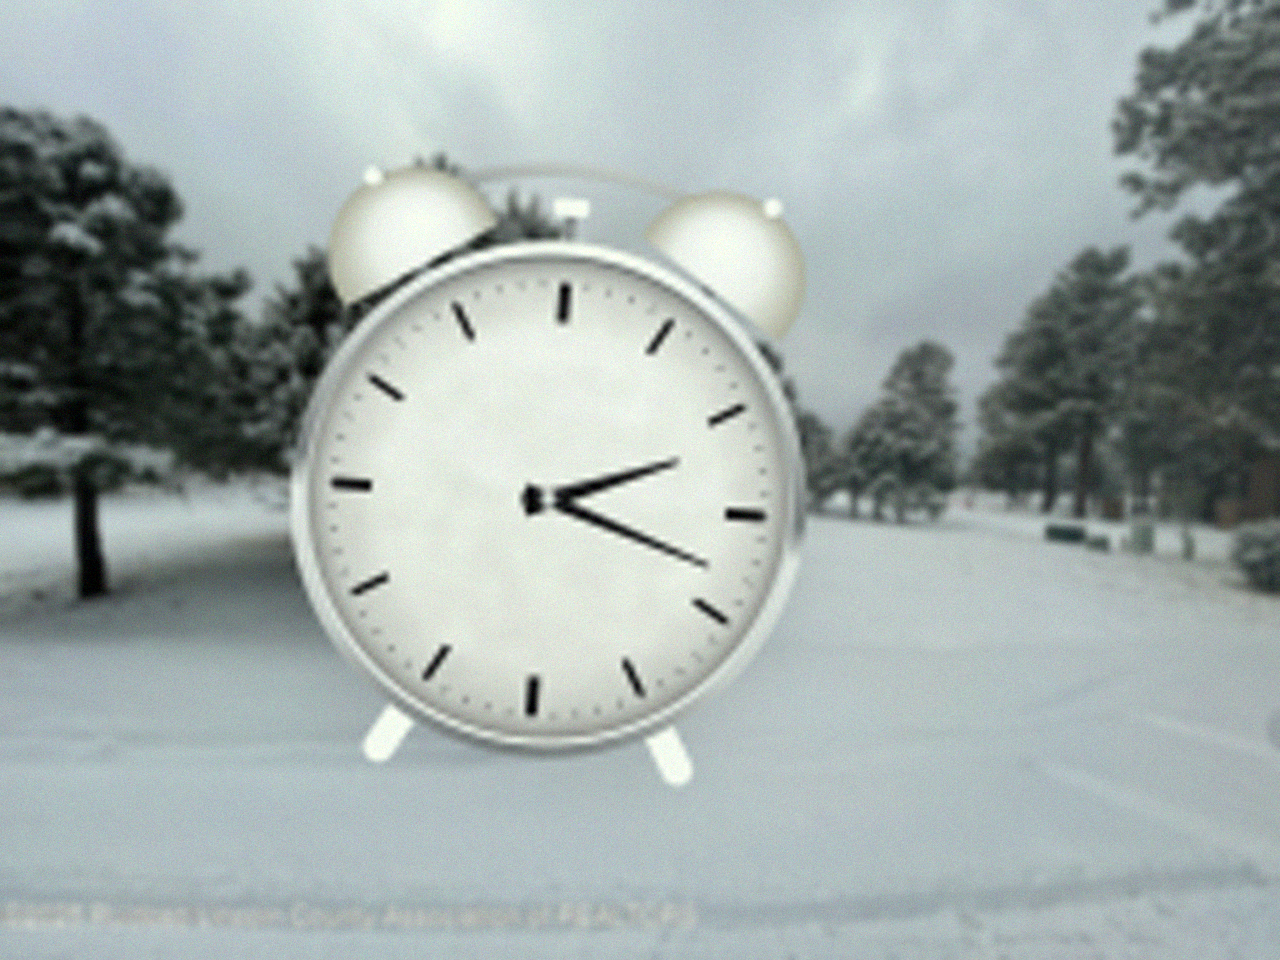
h=2 m=18
